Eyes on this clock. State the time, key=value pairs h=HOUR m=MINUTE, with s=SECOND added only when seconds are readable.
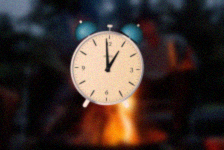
h=12 m=59
